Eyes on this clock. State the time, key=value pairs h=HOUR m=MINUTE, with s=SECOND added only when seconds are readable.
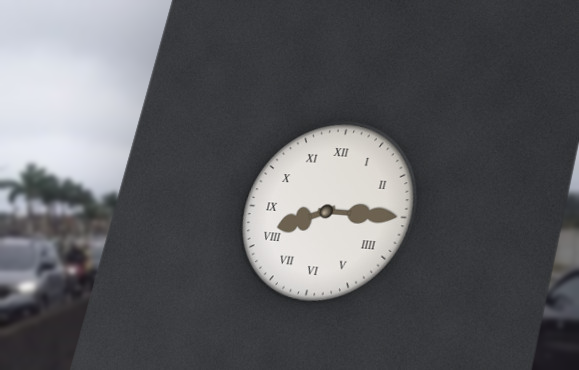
h=8 m=15
